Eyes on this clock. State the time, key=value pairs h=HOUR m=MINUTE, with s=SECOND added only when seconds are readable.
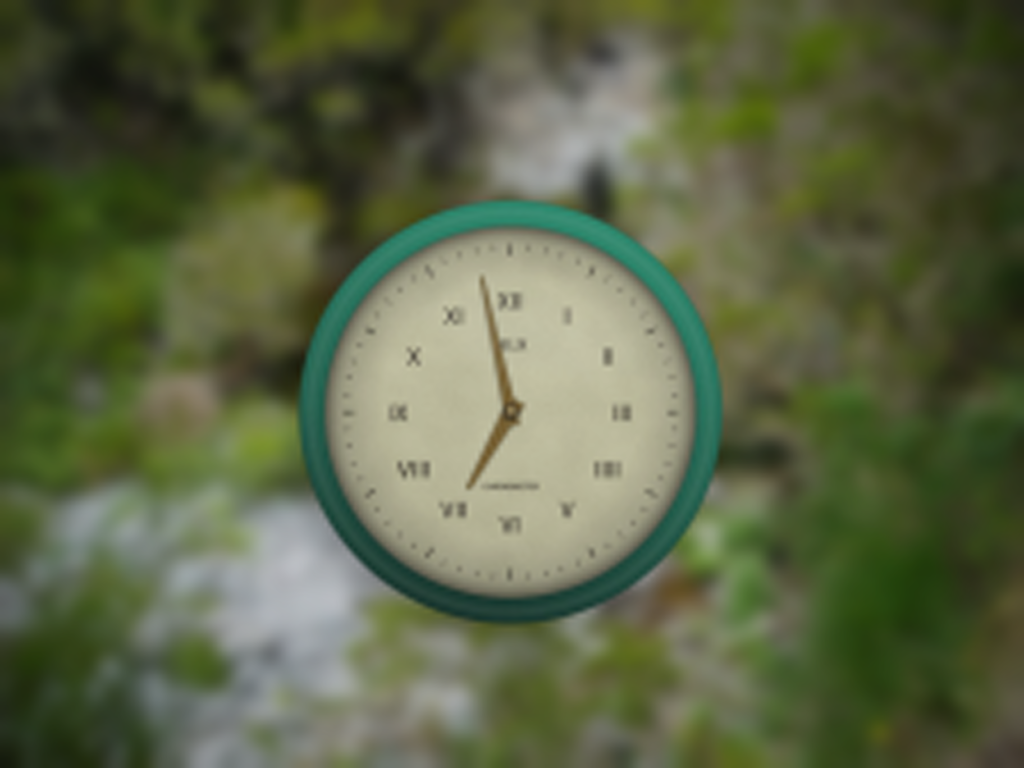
h=6 m=58
